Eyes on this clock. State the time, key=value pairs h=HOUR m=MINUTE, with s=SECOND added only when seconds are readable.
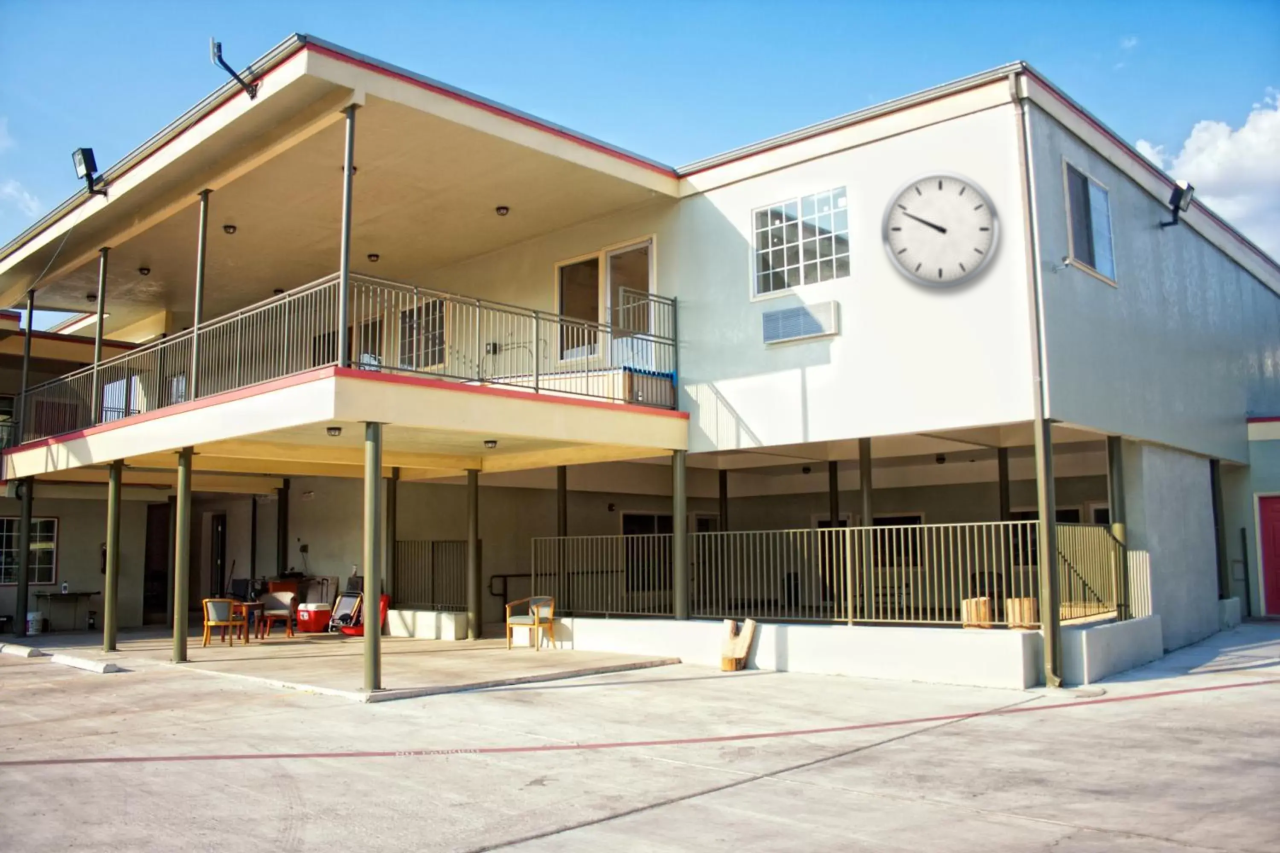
h=9 m=49
